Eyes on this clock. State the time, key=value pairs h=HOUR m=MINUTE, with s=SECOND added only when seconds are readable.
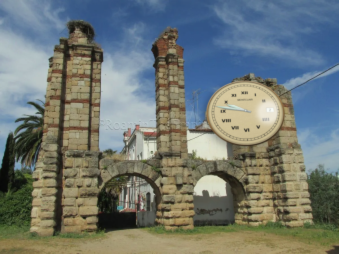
h=9 m=47
